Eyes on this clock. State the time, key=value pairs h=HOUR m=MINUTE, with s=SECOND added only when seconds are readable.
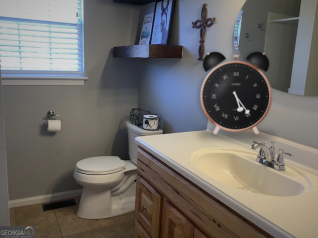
h=5 m=24
